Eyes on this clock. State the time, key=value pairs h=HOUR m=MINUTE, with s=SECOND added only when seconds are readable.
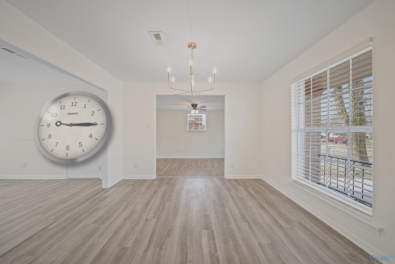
h=9 m=15
